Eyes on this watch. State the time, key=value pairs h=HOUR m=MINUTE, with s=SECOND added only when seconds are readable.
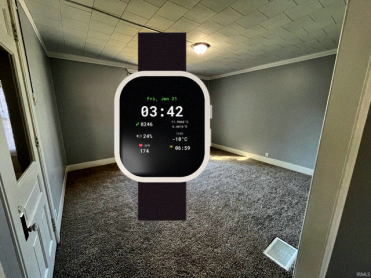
h=3 m=42
